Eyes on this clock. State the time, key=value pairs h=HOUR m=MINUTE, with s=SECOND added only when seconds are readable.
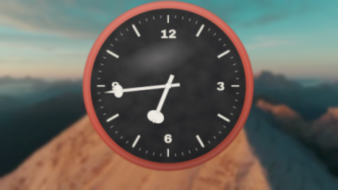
h=6 m=44
